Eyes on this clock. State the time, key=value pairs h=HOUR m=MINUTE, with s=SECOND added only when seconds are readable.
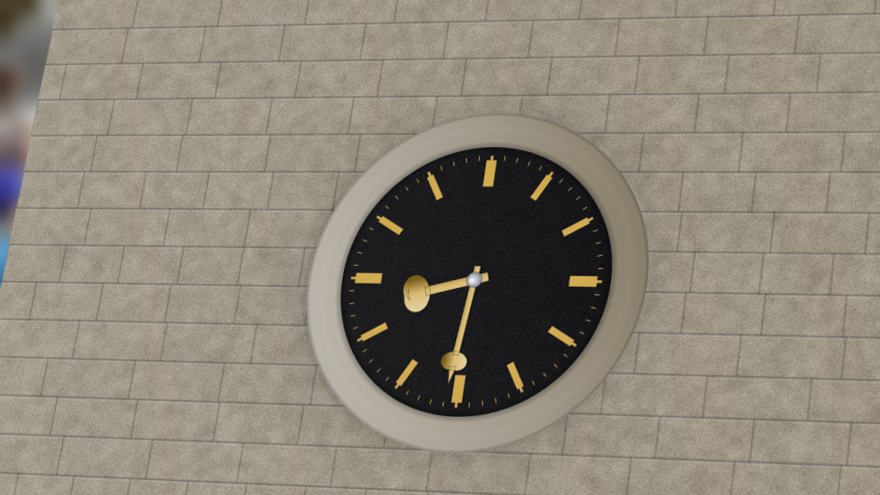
h=8 m=31
